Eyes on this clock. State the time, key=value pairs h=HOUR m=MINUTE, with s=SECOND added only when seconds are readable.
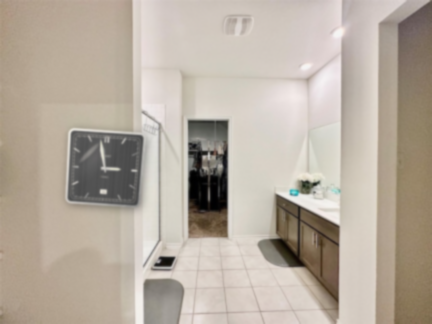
h=2 m=58
